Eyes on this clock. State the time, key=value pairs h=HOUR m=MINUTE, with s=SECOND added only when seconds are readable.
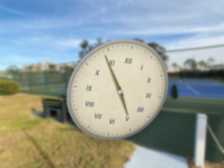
h=4 m=54
